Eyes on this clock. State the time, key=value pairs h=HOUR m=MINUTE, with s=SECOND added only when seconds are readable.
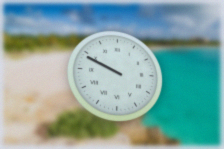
h=9 m=49
